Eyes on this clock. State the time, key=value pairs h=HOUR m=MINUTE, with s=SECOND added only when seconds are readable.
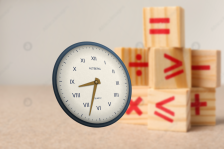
h=8 m=33
